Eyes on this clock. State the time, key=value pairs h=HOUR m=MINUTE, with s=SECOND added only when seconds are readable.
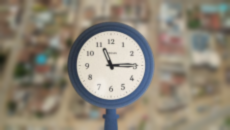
h=11 m=15
